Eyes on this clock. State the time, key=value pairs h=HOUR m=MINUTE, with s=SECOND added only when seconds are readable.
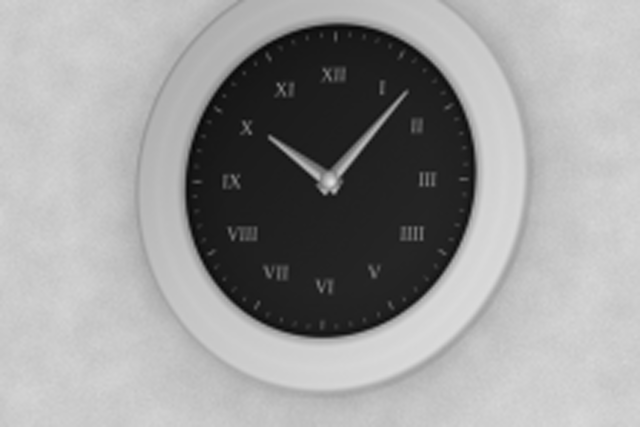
h=10 m=7
